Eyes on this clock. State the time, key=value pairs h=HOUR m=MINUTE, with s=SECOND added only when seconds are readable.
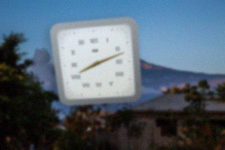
h=8 m=12
